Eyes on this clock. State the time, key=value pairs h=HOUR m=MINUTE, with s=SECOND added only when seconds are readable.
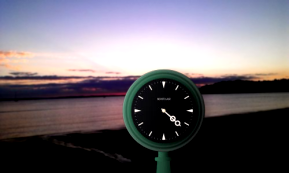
h=4 m=22
